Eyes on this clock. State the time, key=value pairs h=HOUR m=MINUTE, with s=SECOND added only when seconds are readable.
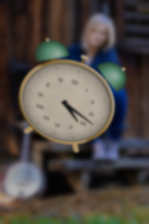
h=4 m=18
